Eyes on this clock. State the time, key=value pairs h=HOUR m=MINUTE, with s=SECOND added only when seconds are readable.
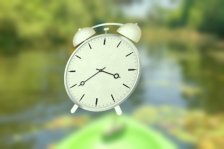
h=3 m=39
